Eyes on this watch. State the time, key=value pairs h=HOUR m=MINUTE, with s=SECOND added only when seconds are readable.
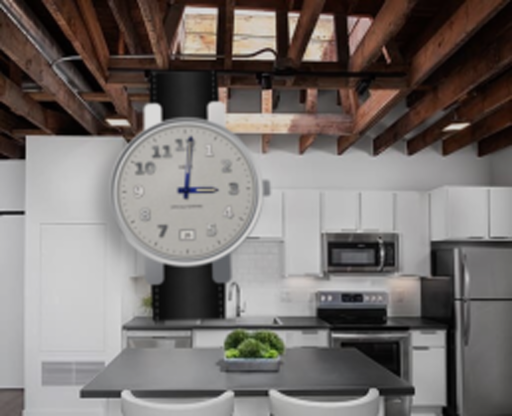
h=3 m=1
